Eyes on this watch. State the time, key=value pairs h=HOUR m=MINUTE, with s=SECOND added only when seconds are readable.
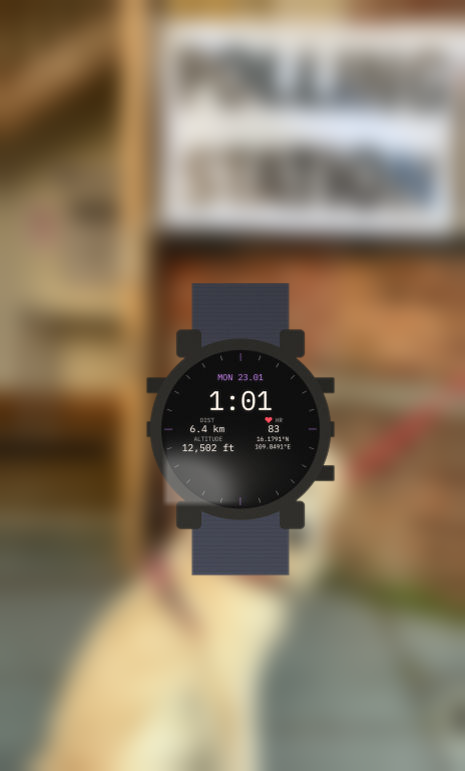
h=1 m=1
